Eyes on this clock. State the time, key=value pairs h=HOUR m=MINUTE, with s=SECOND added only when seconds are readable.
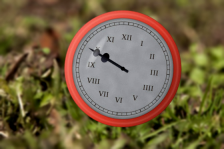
h=9 m=49
